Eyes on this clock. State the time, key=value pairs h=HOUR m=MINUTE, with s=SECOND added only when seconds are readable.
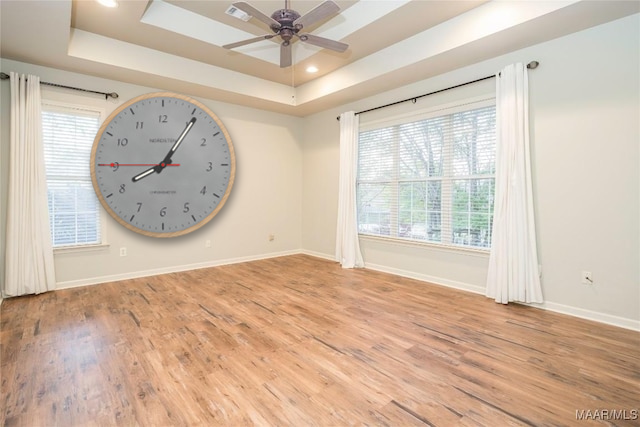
h=8 m=5 s=45
